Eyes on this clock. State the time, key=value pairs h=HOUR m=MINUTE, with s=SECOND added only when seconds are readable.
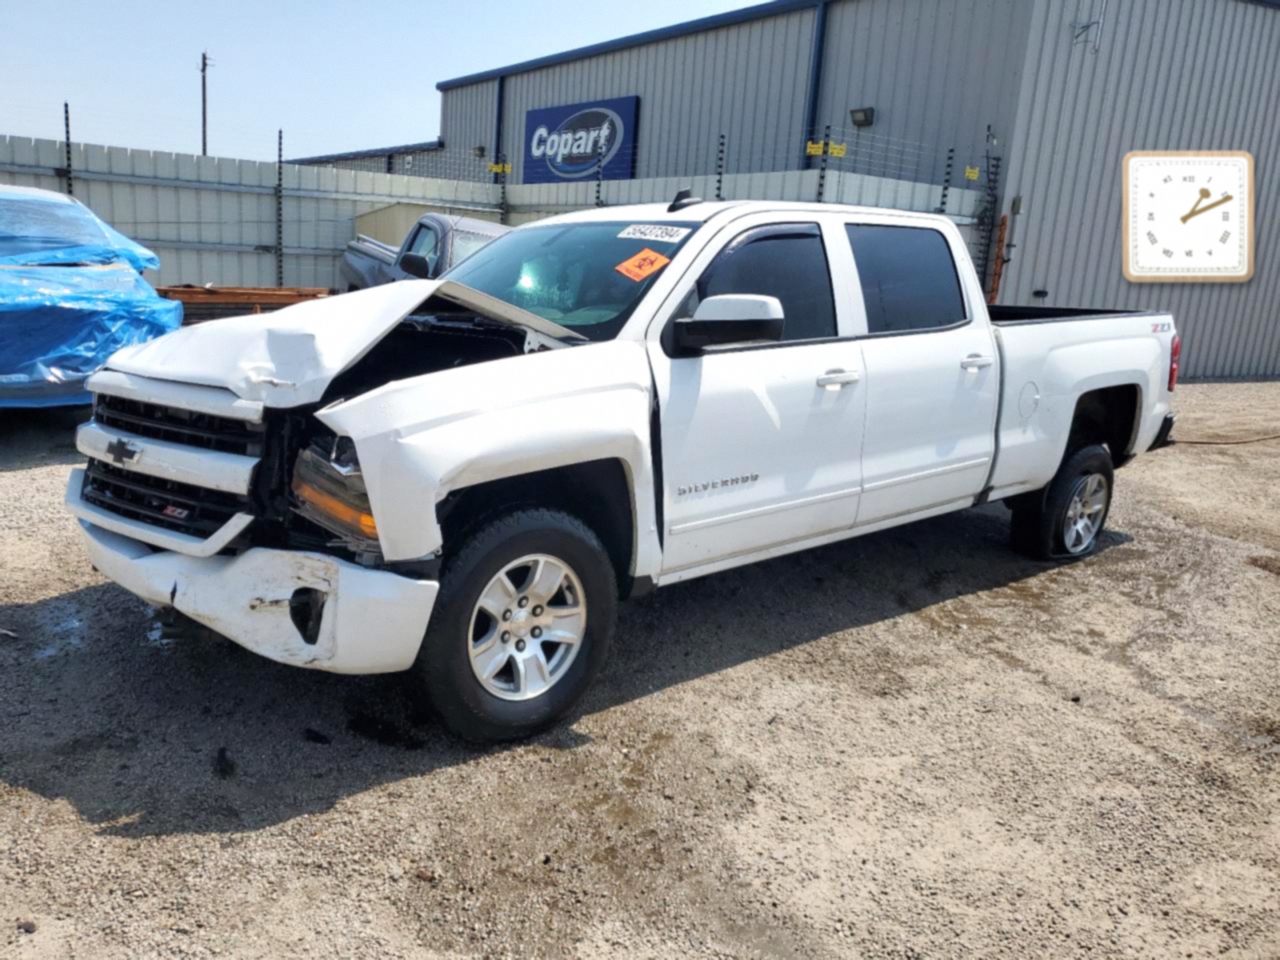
h=1 m=11
